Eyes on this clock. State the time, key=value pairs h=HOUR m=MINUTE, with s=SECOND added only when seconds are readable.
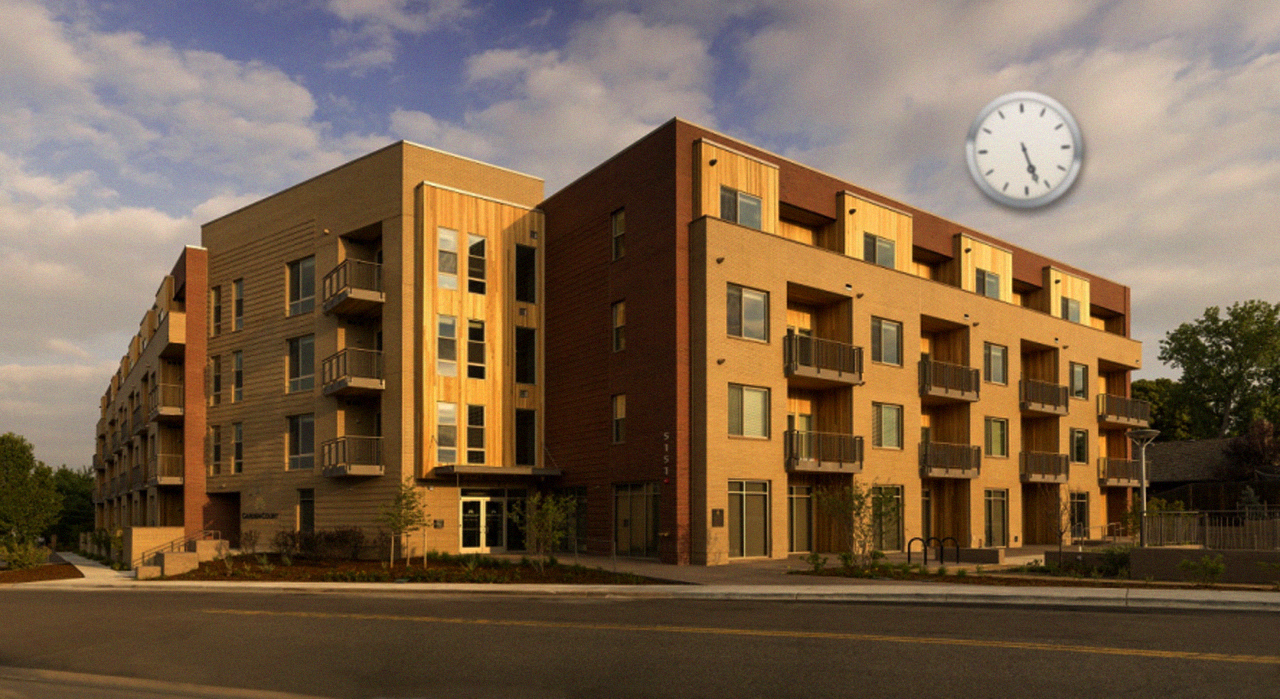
h=5 m=27
